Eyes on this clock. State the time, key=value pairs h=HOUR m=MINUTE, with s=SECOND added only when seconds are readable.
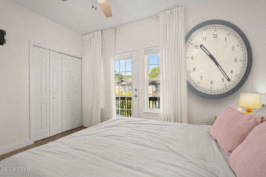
h=10 m=23
